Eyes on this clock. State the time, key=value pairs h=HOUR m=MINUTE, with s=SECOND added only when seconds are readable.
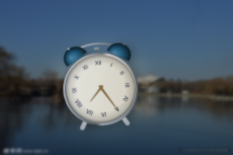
h=7 m=25
